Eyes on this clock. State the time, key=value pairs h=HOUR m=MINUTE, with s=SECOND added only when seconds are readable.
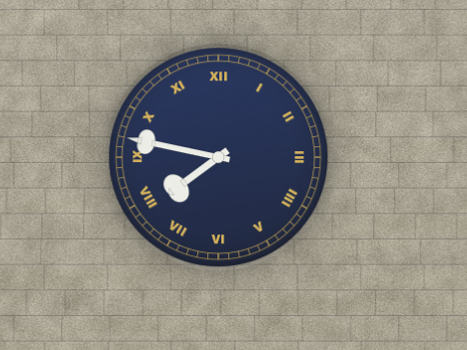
h=7 m=47
